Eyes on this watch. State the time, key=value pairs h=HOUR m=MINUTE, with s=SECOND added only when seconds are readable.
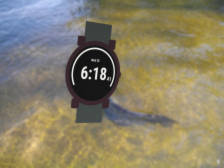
h=6 m=18
